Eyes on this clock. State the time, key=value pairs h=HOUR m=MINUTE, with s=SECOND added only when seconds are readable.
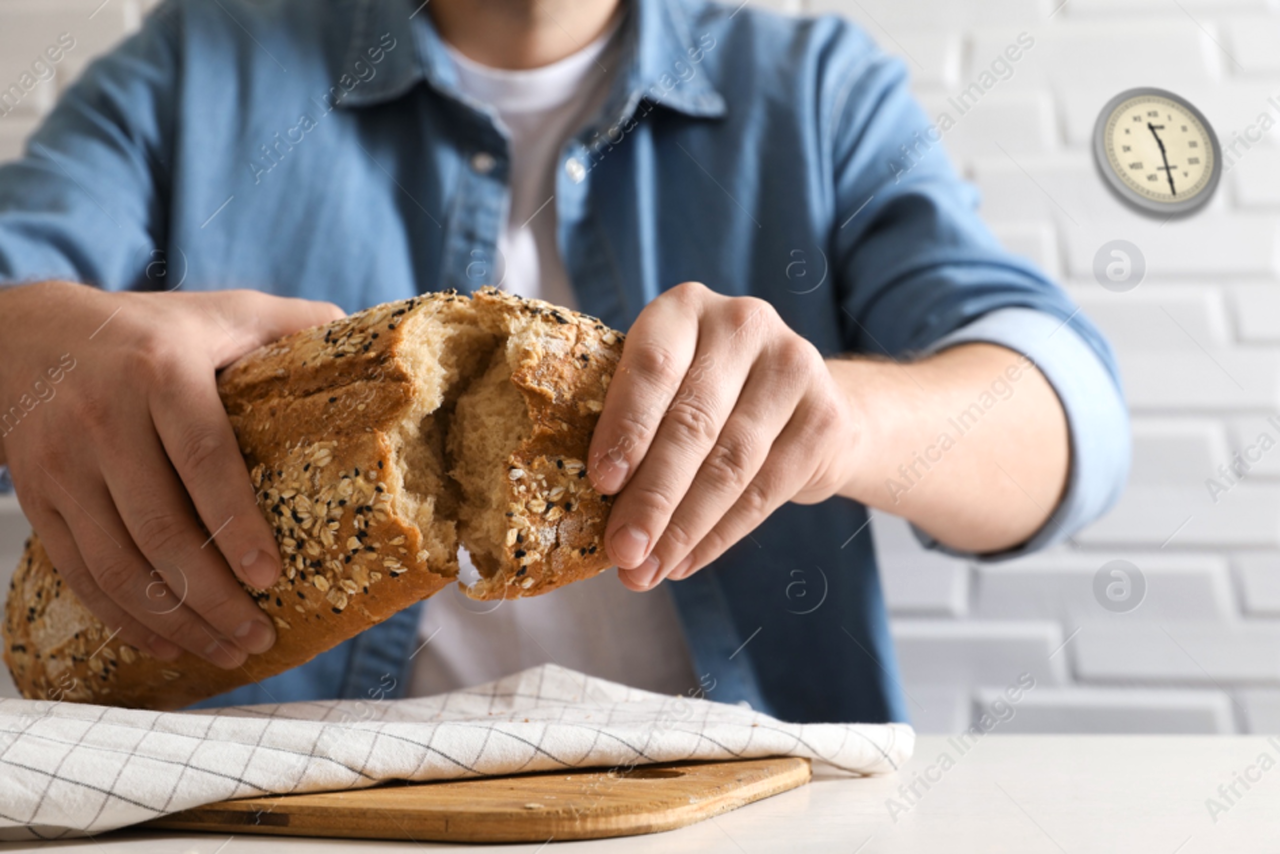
h=11 m=30
